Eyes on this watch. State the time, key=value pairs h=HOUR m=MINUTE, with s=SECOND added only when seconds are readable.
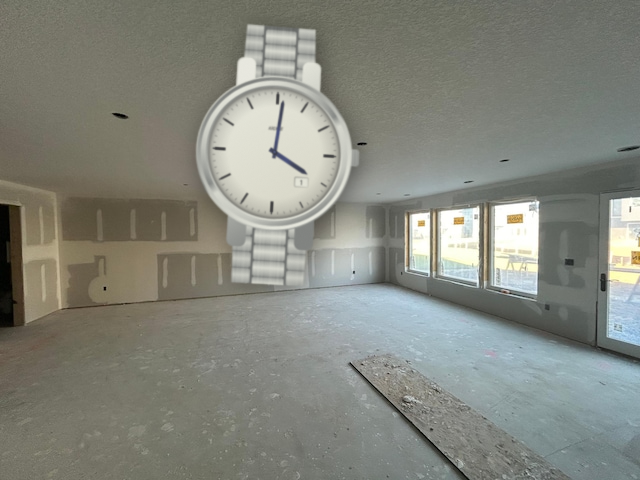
h=4 m=1
